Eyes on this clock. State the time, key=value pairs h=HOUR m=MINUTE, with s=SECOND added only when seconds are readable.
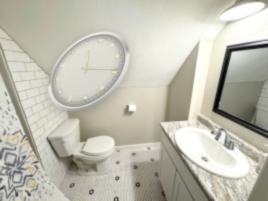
h=11 m=14
